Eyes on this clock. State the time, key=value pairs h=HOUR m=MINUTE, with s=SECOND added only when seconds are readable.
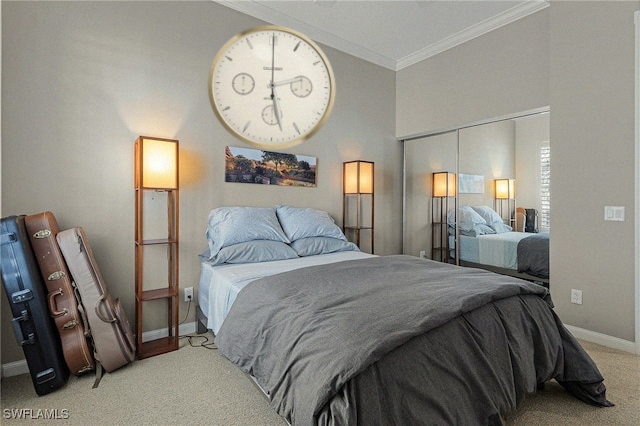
h=2 m=28
